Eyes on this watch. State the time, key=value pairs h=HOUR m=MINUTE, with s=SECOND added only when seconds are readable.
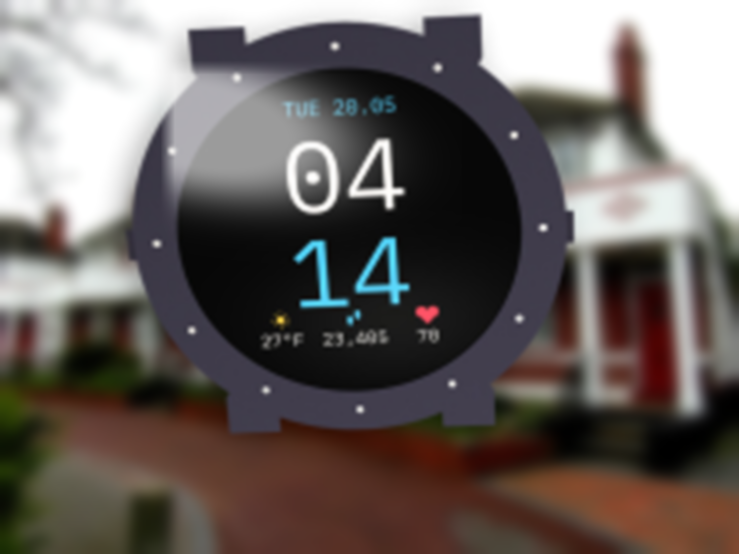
h=4 m=14
